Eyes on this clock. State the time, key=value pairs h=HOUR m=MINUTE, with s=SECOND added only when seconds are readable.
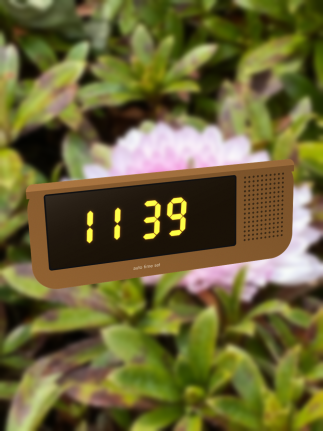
h=11 m=39
